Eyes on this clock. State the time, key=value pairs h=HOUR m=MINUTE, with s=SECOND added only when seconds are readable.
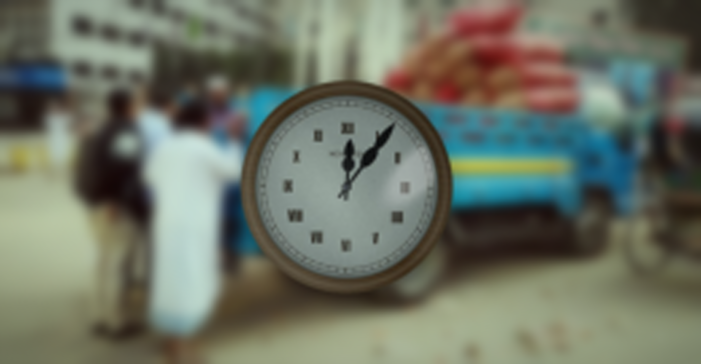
h=12 m=6
